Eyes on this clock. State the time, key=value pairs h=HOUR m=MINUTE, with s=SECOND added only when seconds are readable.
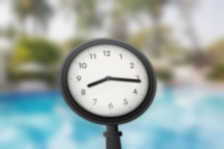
h=8 m=16
